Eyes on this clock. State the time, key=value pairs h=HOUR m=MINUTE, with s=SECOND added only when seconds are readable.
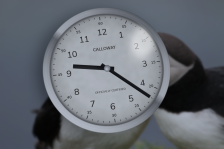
h=9 m=22
